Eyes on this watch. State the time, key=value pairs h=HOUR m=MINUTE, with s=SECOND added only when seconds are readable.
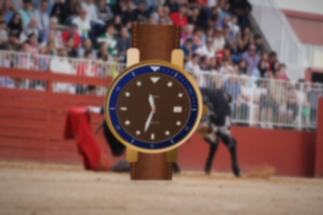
h=11 m=33
